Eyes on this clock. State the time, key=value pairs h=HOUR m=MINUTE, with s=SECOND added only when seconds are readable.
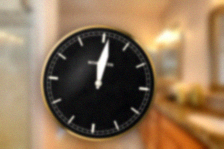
h=12 m=1
